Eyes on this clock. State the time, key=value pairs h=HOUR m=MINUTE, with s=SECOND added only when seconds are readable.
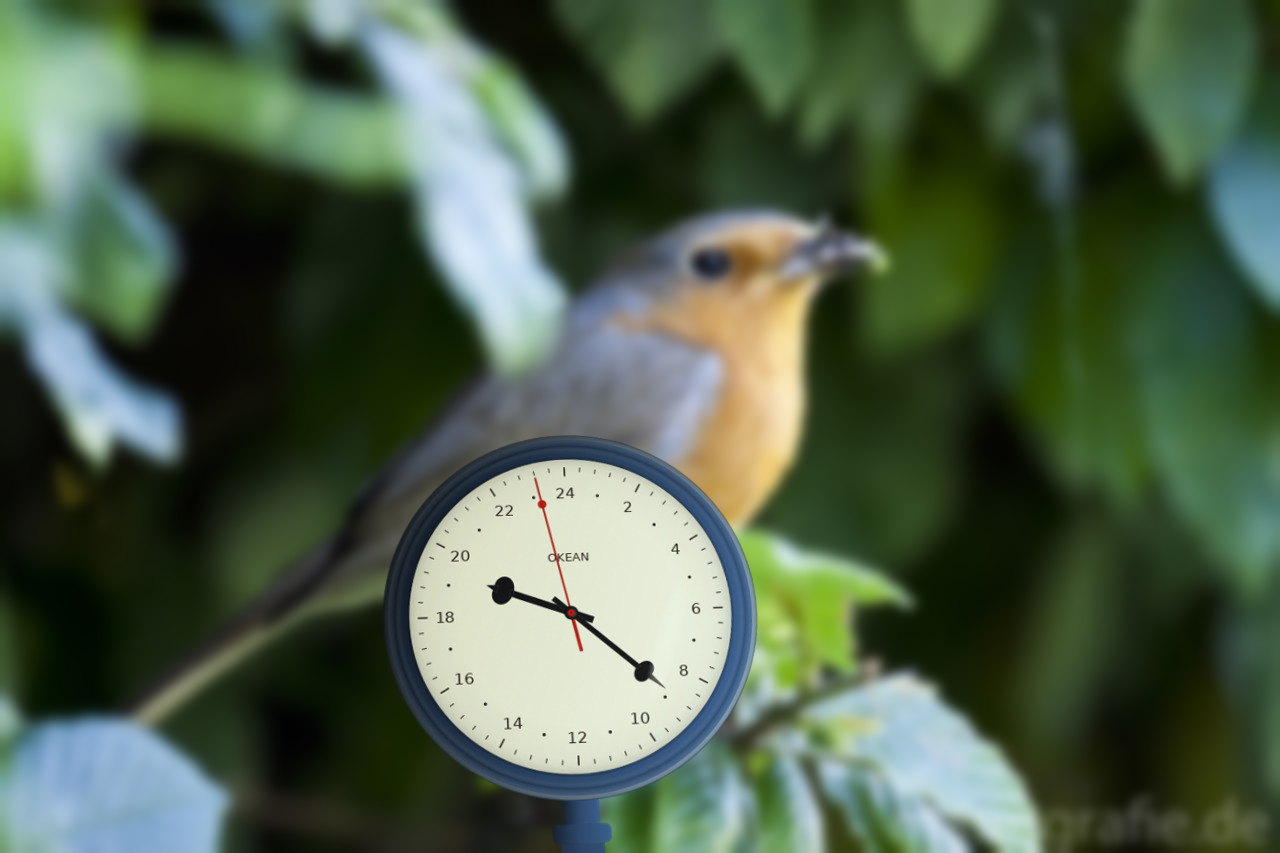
h=19 m=21 s=58
